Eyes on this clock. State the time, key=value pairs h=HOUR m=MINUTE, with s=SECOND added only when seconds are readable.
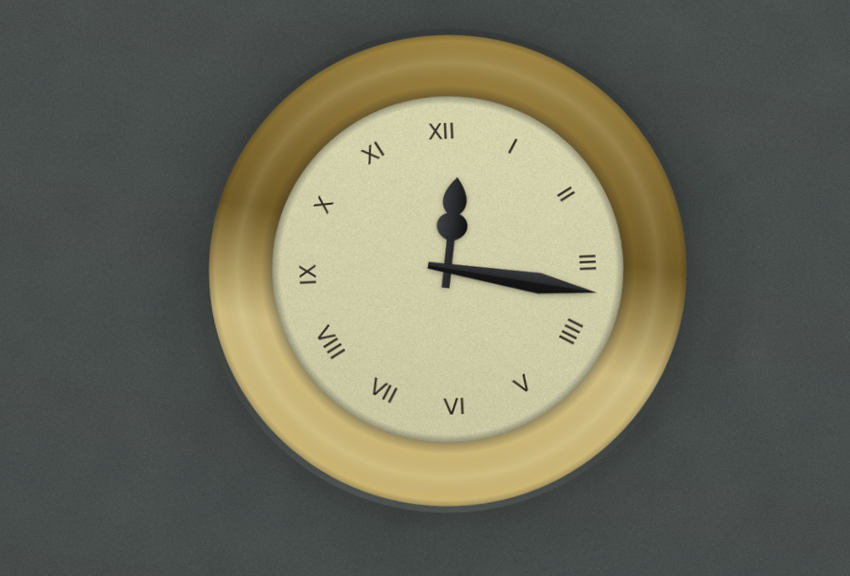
h=12 m=17
